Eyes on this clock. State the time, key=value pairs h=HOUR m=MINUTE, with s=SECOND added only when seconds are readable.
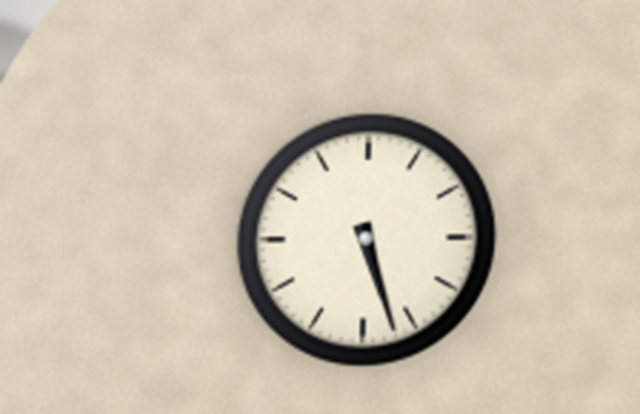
h=5 m=27
